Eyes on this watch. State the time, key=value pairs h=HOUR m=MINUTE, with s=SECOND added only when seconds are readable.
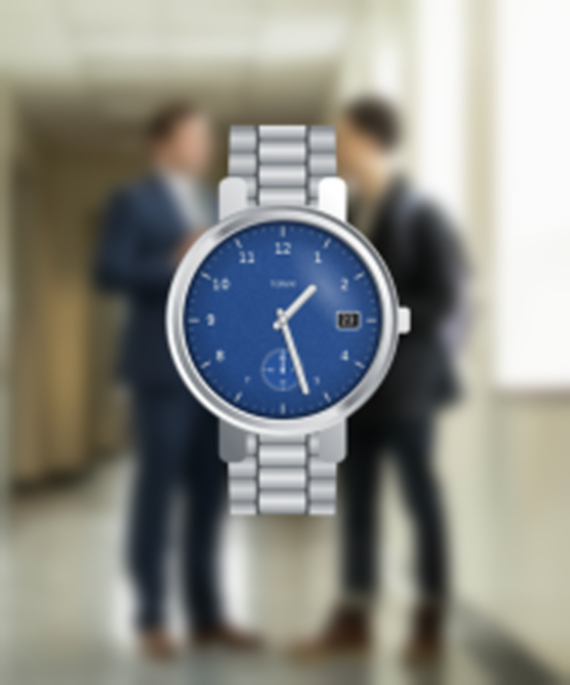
h=1 m=27
